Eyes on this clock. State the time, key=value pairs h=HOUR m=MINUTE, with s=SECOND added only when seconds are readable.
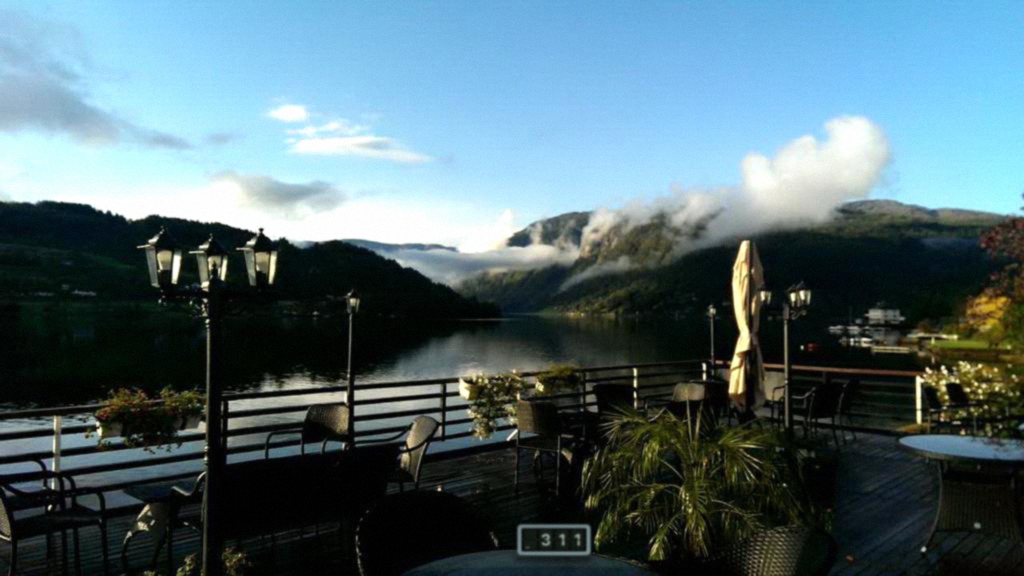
h=3 m=11
